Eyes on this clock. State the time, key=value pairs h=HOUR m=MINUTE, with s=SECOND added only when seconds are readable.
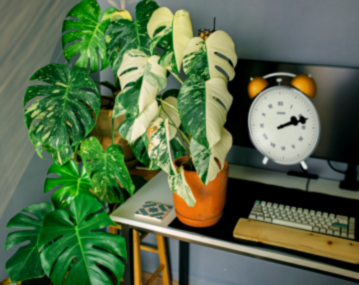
h=2 m=12
